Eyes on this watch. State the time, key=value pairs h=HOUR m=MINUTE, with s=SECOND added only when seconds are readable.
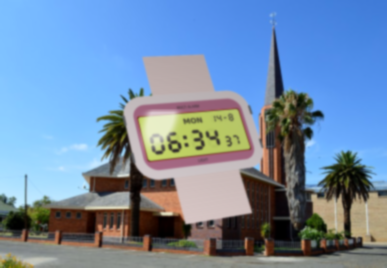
h=6 m=34
